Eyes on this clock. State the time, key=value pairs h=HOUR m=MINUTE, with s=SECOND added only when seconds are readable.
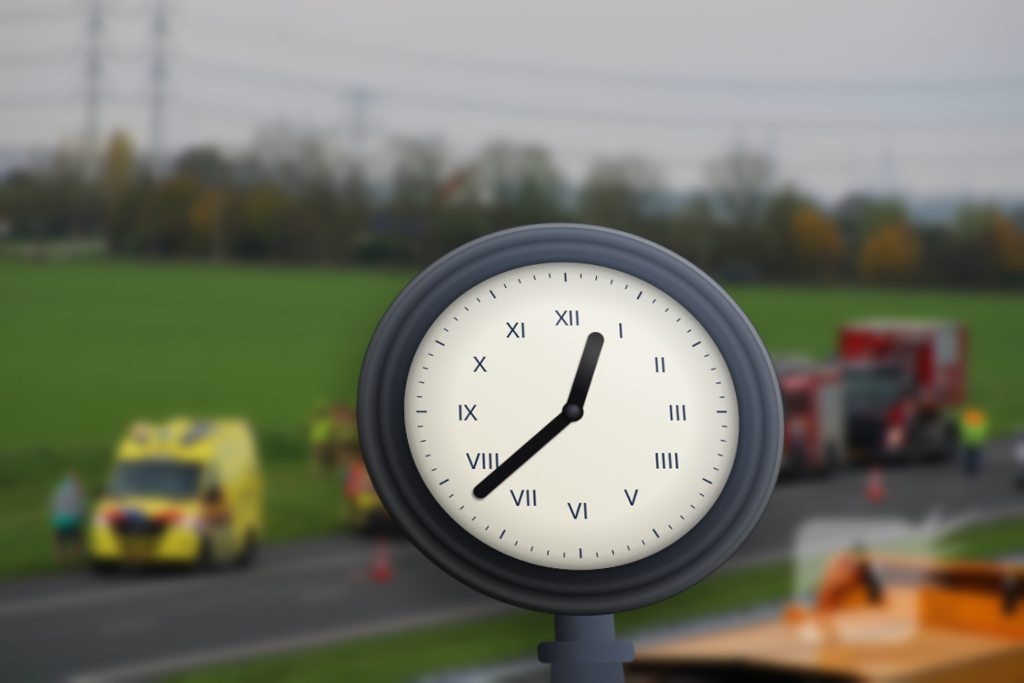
h=12 m=38
